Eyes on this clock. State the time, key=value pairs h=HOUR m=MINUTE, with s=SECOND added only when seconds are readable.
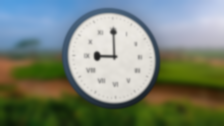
h=9 m=0
